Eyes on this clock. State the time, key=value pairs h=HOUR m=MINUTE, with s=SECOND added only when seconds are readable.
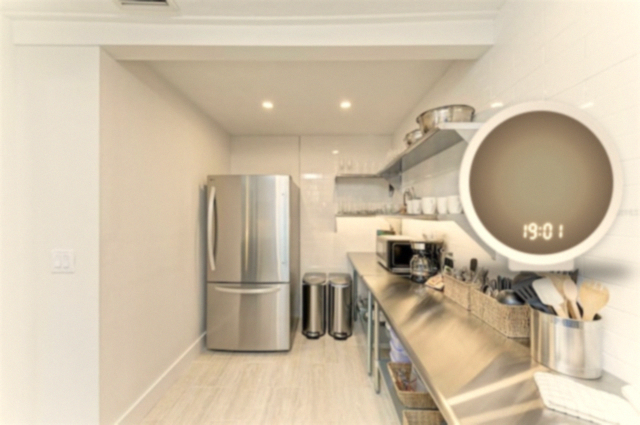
h=19 m=1
